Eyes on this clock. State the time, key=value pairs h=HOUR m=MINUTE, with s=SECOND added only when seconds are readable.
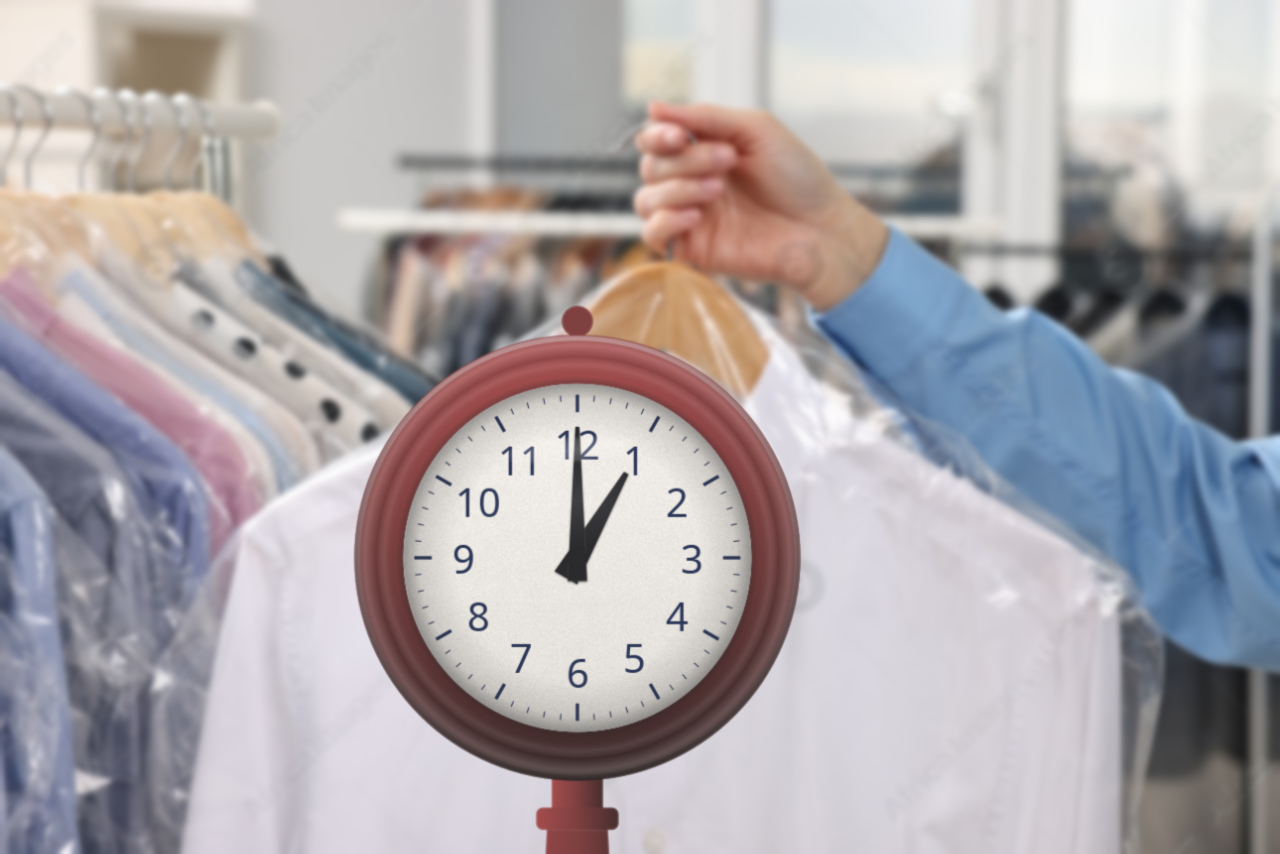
h=1 m=0
